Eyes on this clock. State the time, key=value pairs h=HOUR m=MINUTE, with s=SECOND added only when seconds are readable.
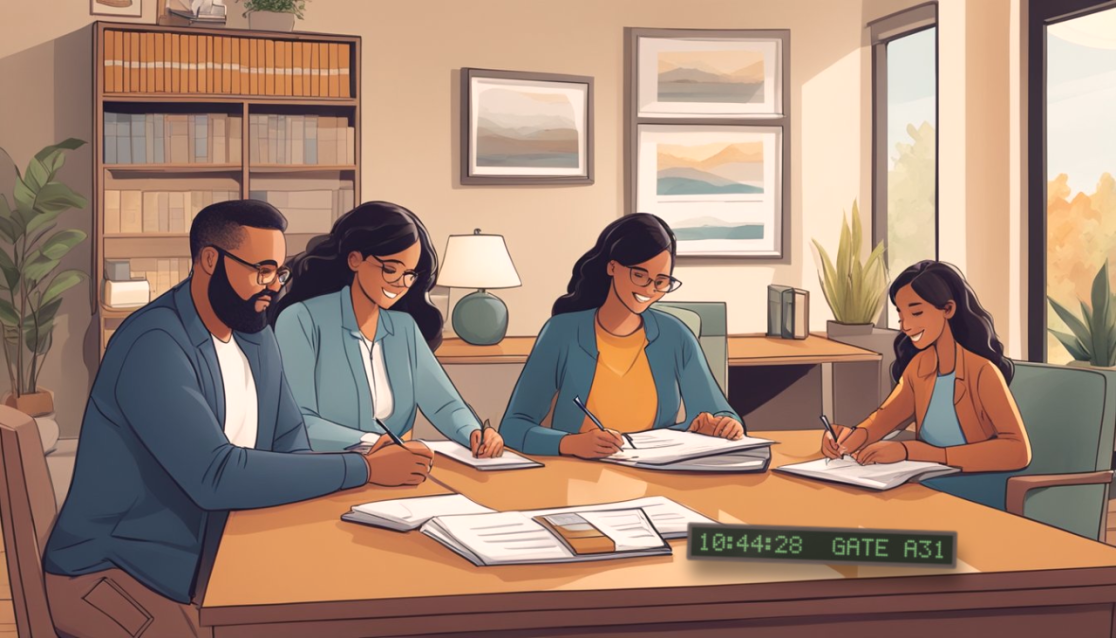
h=10 m=44 s=28
